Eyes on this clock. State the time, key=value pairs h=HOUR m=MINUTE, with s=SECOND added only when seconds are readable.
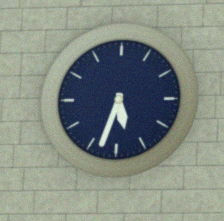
h=5 m=33
